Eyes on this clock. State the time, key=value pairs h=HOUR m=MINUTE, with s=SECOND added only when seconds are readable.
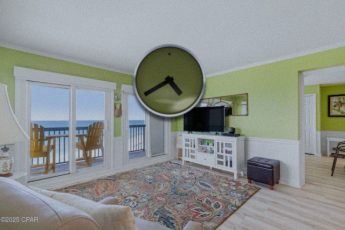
h=4 m=40
